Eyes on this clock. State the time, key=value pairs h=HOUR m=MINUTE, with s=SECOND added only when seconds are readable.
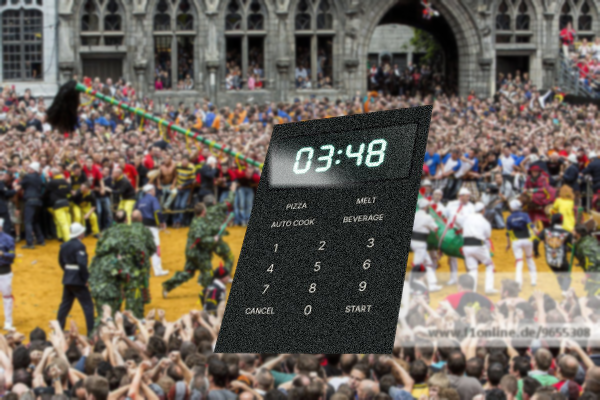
h=3 m=48
